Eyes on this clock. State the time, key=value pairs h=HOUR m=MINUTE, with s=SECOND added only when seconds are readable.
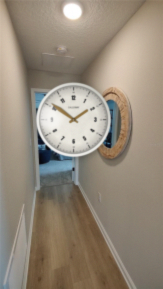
h=1 m=51
